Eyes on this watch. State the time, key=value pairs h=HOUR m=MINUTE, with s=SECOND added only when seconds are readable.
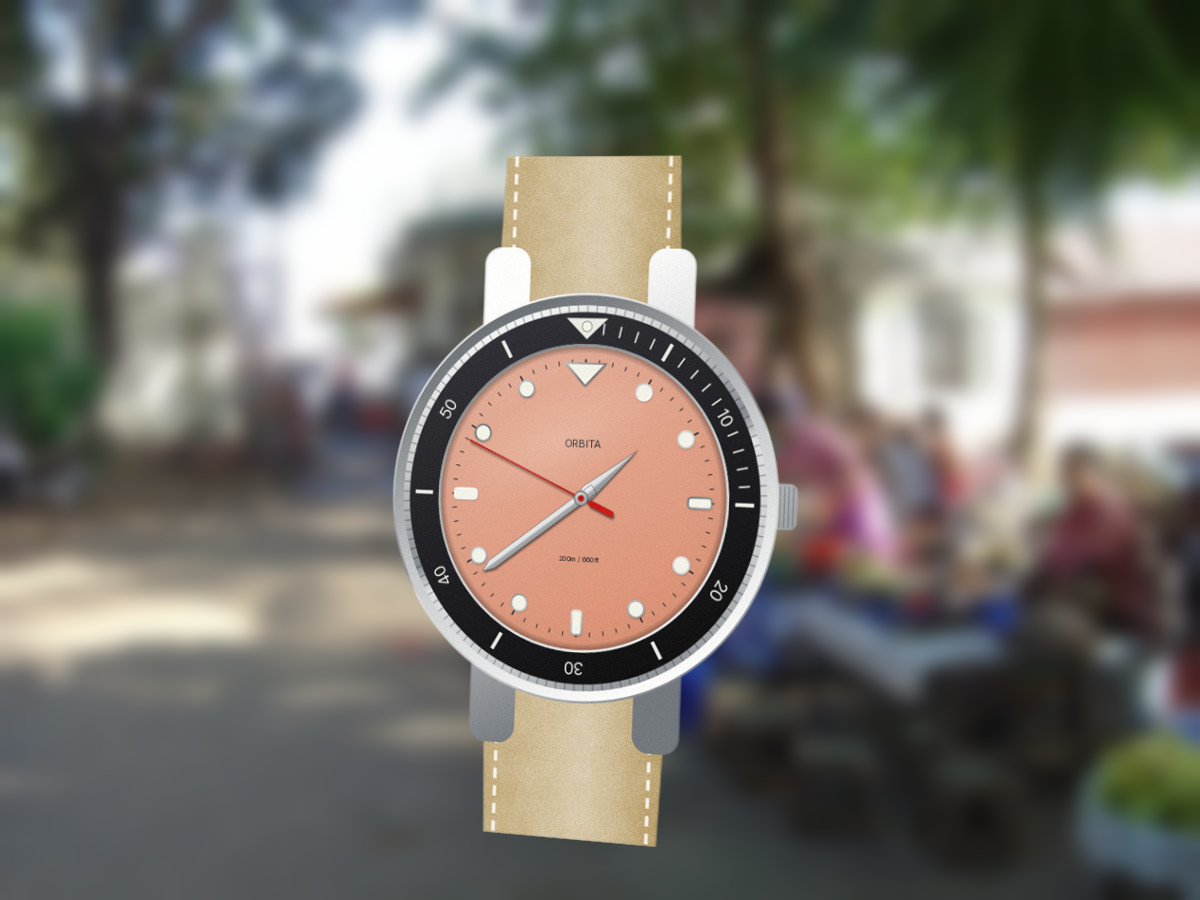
h=1 m=38 s=49
